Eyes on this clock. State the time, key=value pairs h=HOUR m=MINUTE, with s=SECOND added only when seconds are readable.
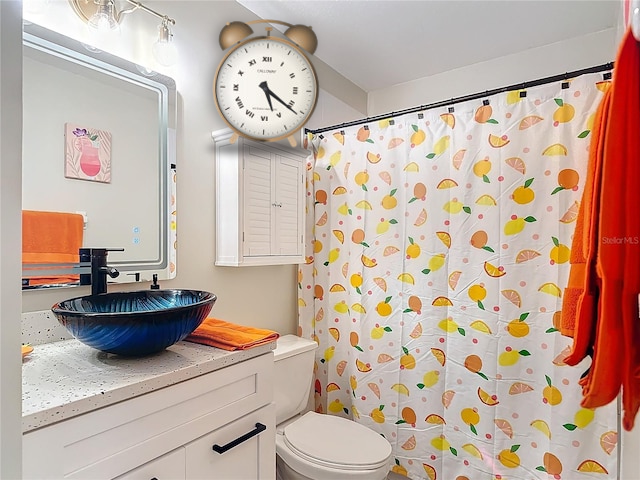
h=5 m=21
